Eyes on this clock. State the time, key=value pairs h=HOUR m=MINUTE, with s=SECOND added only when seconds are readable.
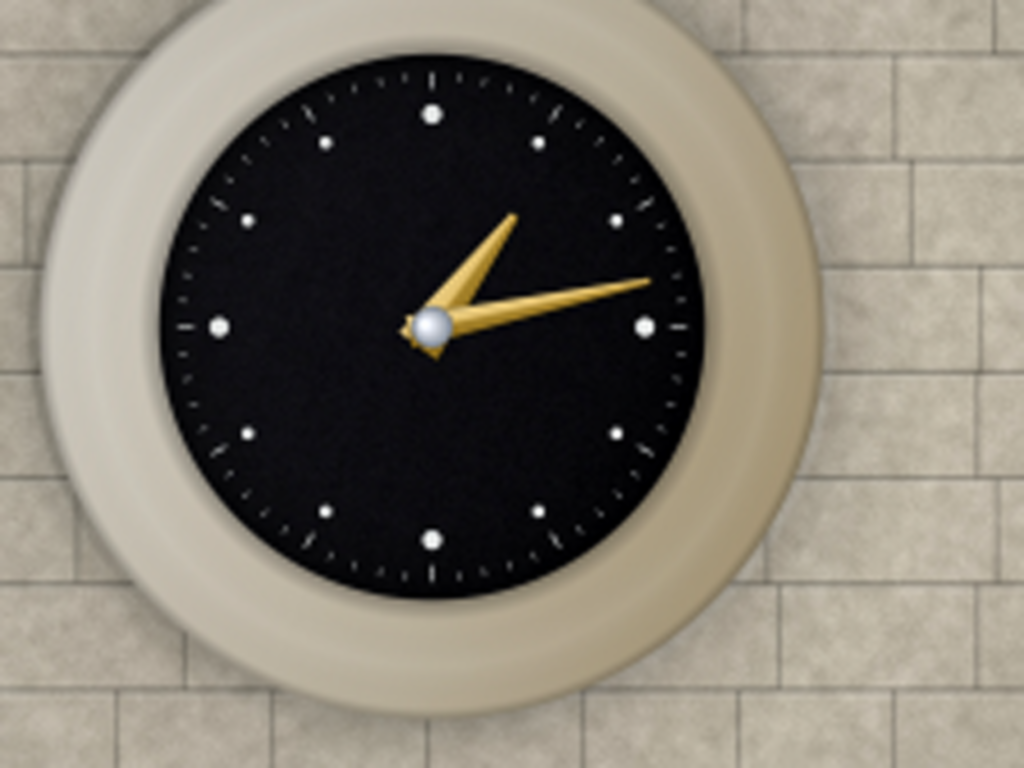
h=1 m=13
